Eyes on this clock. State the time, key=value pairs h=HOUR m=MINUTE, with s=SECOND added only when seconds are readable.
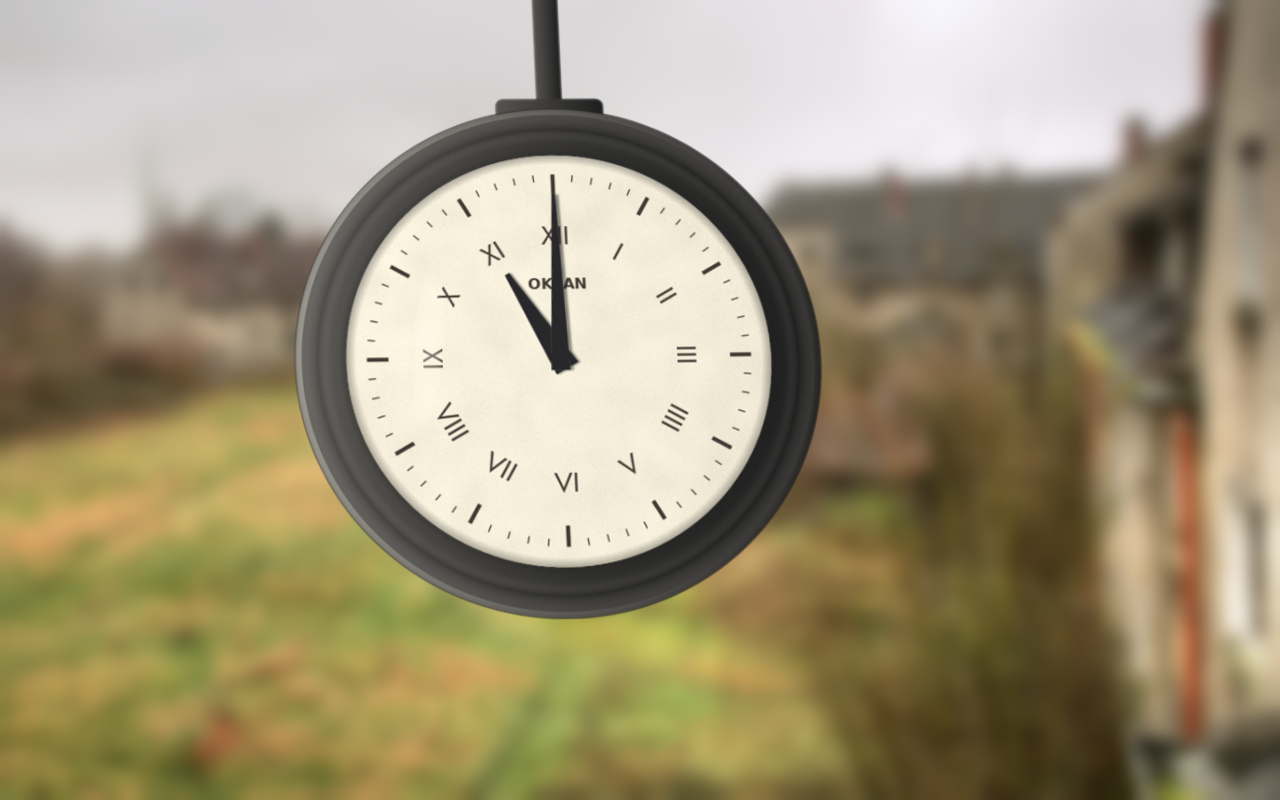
h=11 m=0
